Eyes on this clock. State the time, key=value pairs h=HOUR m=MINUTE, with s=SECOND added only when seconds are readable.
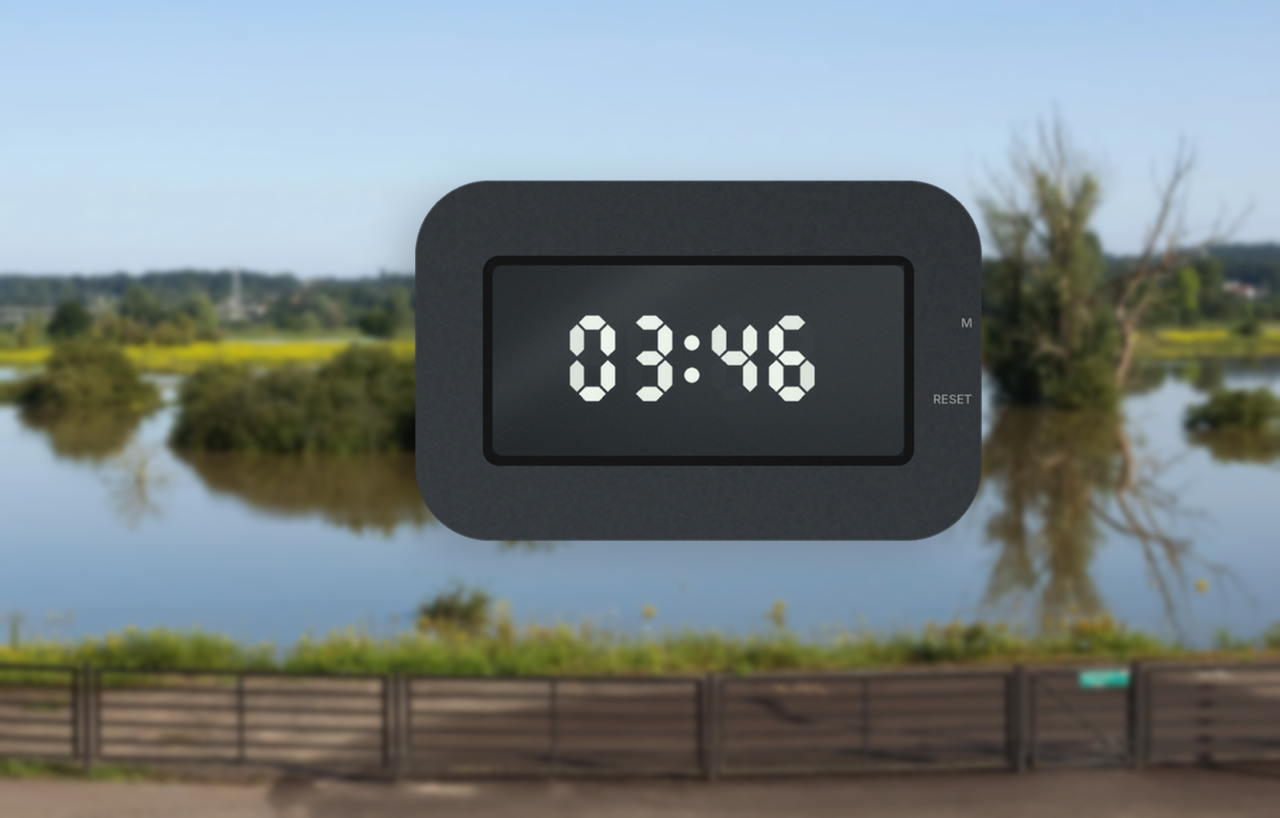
h=3 m=46
